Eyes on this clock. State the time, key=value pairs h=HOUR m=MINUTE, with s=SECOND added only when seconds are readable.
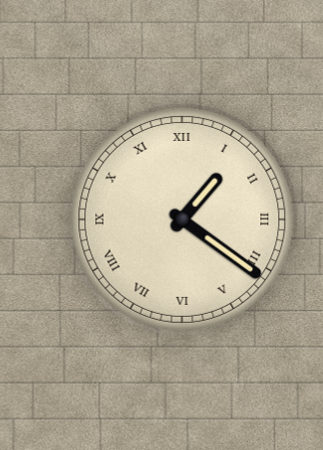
h=1 m=21
